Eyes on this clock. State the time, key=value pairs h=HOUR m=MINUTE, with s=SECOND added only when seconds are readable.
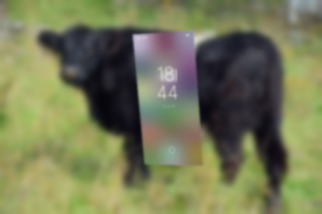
h=18 m=44
